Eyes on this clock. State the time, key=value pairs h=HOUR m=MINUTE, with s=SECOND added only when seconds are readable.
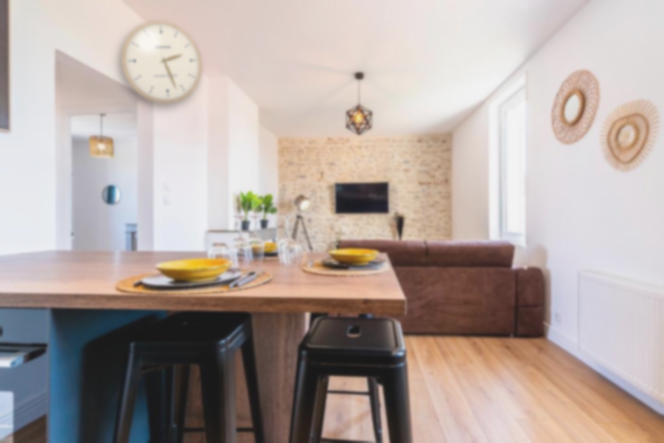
h=2 m=27
